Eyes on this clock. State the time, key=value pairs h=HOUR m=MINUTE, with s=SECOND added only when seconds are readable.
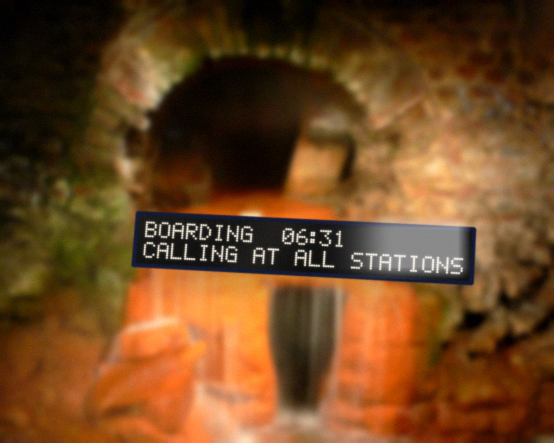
h=6 m=31
